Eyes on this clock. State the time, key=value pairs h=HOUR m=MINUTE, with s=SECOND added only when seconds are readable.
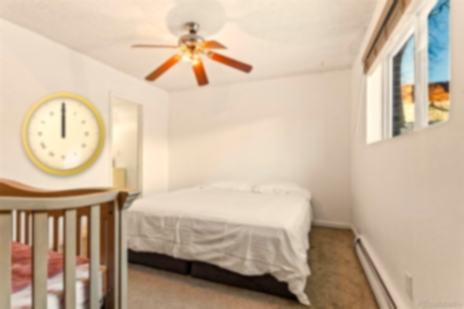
h=12 m=0
